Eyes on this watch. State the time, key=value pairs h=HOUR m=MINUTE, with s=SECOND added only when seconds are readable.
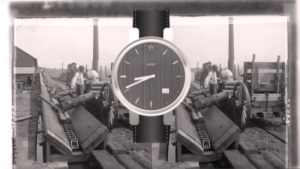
h=8 m=41
